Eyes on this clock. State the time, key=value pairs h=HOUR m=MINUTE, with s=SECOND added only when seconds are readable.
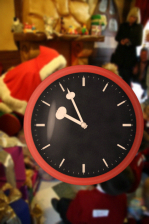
h=9 m=56
